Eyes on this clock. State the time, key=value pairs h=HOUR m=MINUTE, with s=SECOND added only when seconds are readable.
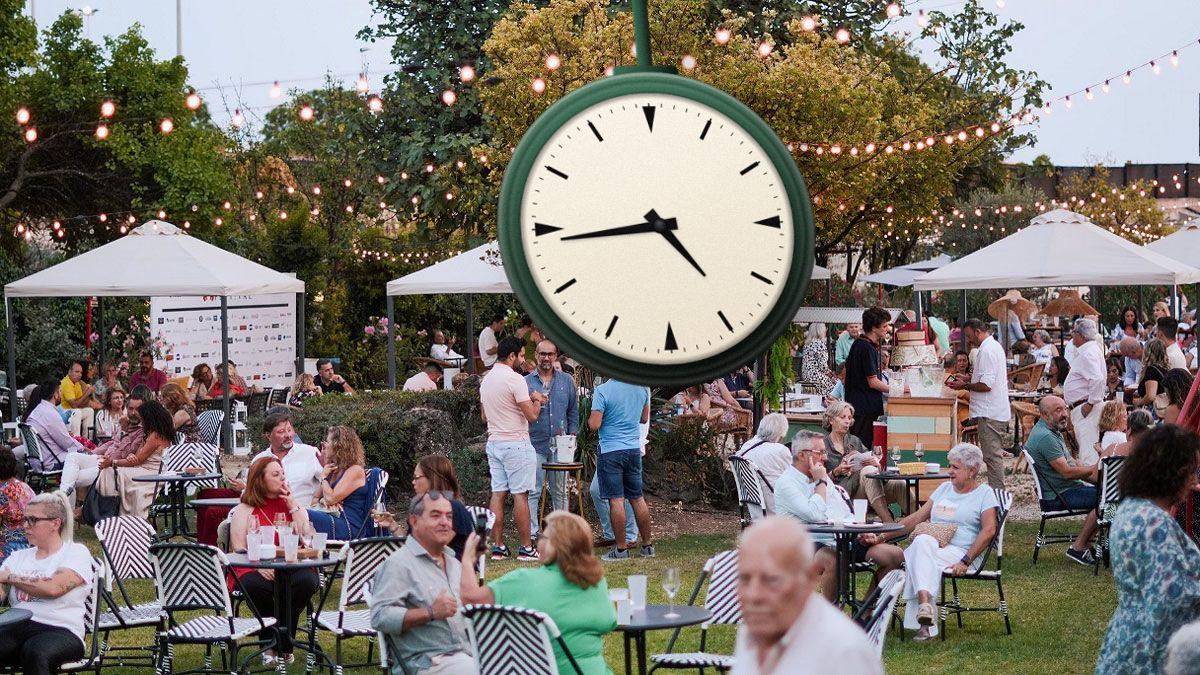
h=4 m=44
